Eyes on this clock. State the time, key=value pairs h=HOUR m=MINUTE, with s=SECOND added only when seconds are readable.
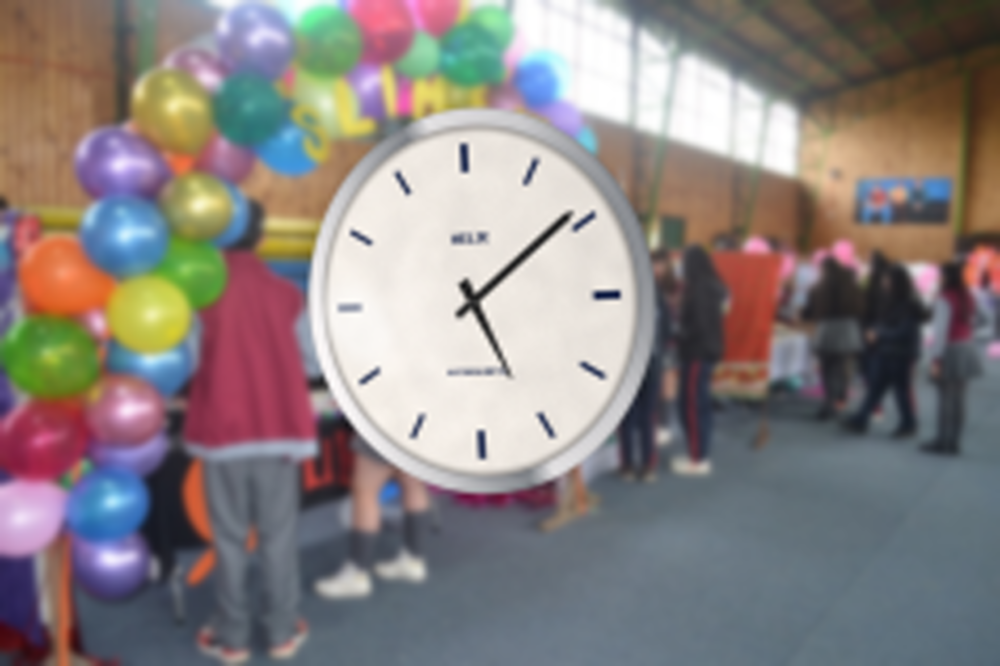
h=5 m=9
